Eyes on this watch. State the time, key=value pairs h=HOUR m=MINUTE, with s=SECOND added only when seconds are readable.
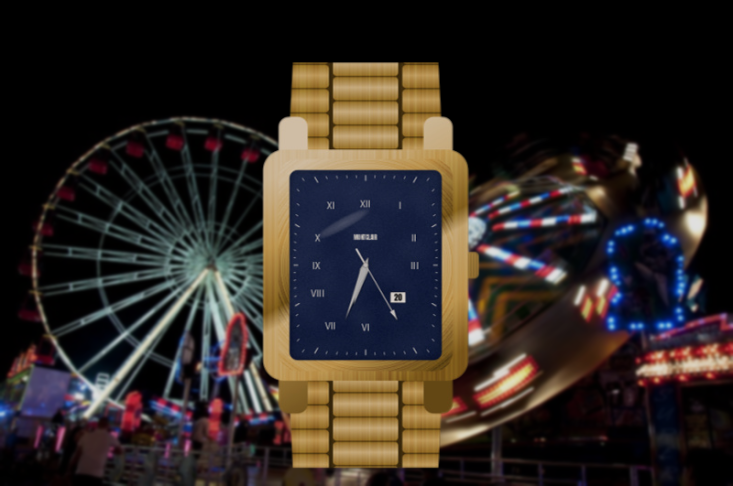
h=6 m=33 s=25
